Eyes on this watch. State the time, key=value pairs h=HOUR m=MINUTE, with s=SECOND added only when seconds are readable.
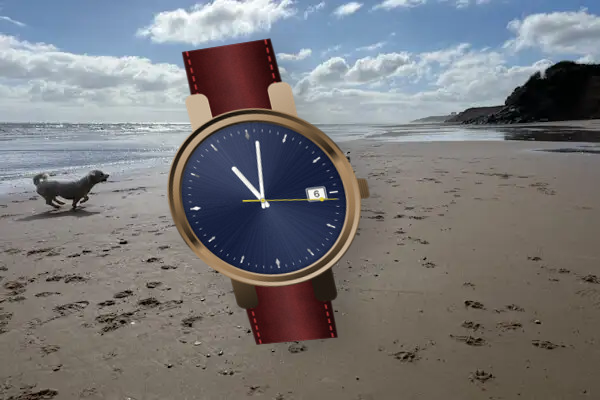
h=11 m=1 s=16
